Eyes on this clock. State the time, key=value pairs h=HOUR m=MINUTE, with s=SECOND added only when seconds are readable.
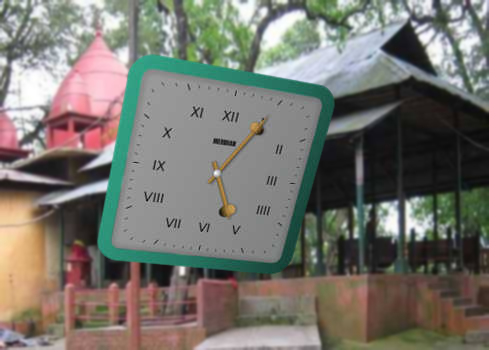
h=5 m=5
